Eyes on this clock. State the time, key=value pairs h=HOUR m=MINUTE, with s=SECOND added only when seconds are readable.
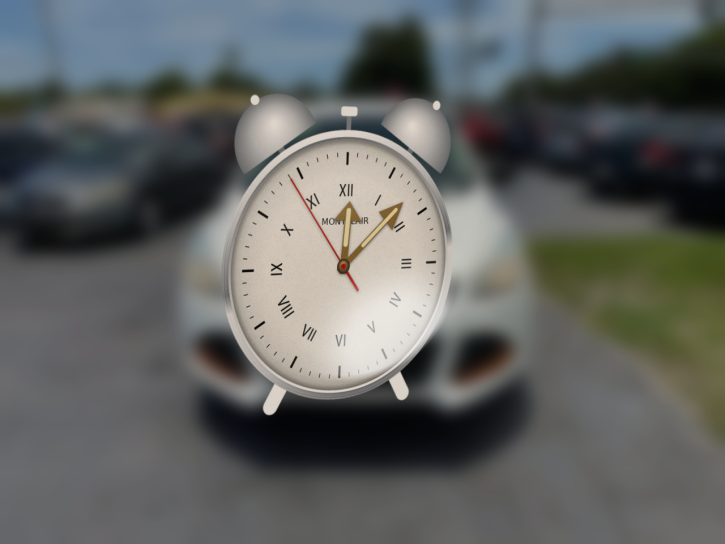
h=12 m=7 s=54
